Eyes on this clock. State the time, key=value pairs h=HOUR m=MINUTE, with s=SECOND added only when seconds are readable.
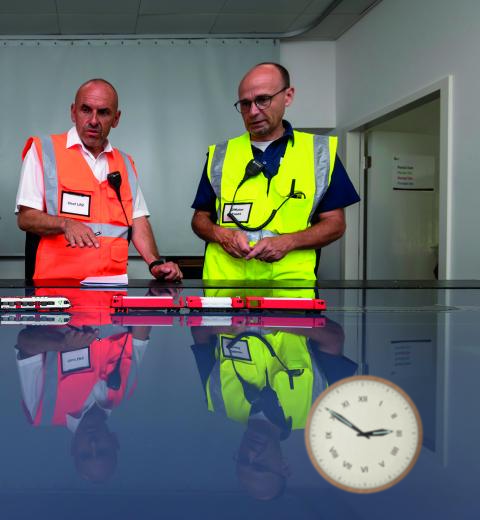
h=2 m=51
